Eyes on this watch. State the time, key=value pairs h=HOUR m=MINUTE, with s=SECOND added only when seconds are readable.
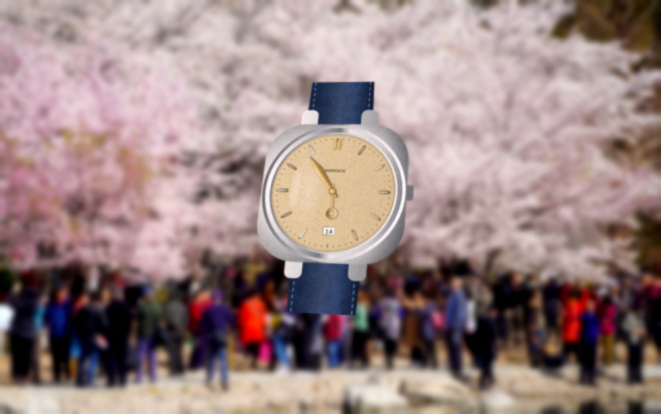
h=5 m=54
